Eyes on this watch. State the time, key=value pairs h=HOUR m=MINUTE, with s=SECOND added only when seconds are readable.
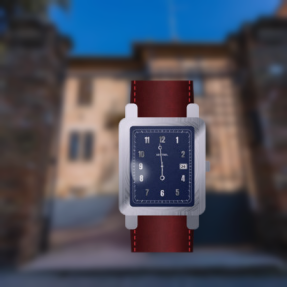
h=5 m=59
